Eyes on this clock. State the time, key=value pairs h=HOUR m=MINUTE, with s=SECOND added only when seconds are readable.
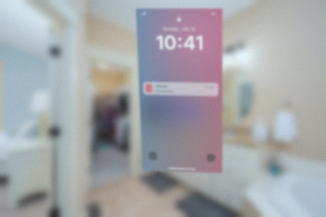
h=10 m=41
